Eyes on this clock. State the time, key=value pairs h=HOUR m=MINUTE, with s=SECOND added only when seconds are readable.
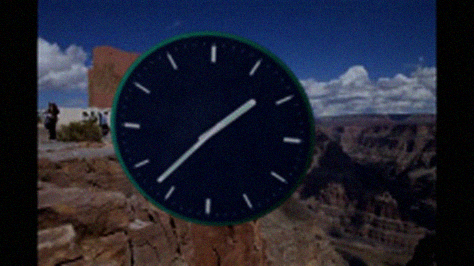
h=1 m=37
